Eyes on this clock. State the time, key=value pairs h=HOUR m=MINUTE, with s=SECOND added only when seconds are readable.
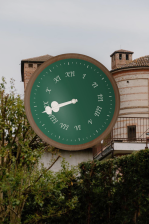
h=8 m=43
